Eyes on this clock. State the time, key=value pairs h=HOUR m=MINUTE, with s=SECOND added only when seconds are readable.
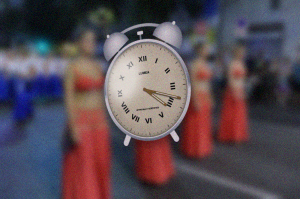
h=4 m=18
